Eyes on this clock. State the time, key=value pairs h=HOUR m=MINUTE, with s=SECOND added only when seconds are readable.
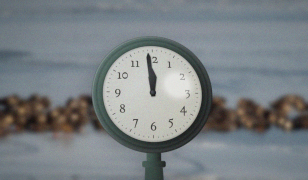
h=11 m=59
